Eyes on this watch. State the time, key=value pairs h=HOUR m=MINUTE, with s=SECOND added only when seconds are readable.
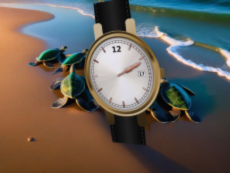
h=2 m=11
